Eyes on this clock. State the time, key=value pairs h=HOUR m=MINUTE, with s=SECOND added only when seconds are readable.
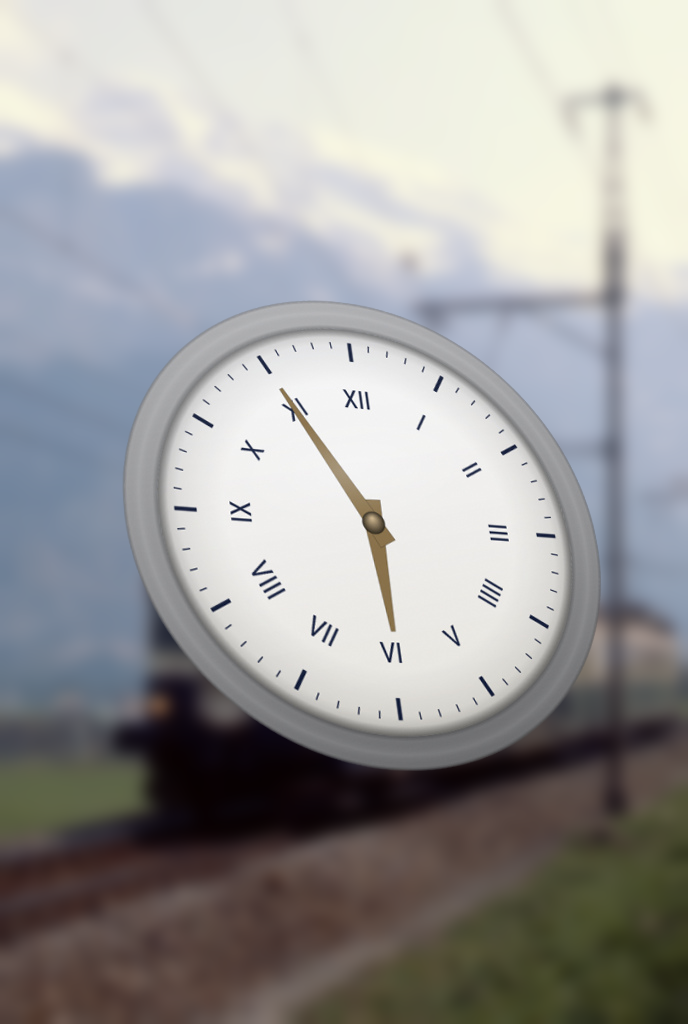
h=5 m=55
